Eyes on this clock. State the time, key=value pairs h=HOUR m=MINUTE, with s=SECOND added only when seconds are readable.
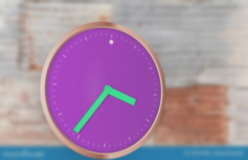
h=3 m=36
